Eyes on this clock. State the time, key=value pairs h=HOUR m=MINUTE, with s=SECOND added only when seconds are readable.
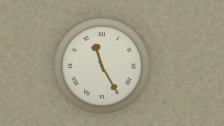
h=11 m=25
